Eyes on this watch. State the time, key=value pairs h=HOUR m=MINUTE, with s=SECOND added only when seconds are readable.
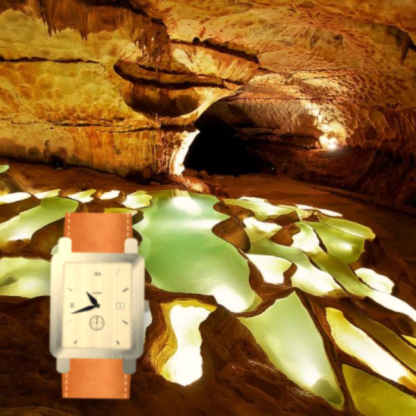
h=10 m=42
